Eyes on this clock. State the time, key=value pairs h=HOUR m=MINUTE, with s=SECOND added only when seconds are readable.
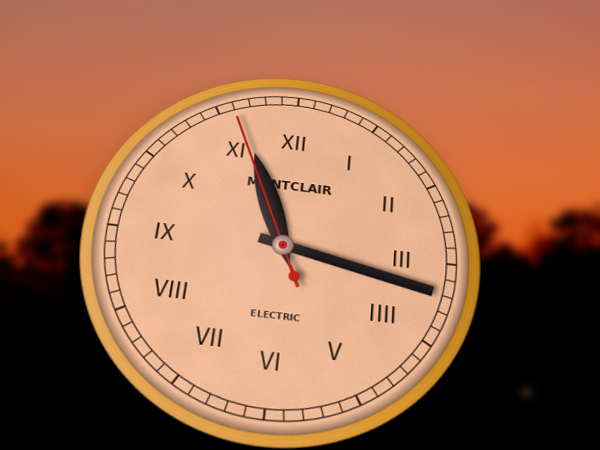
h=11 m=16 s=56
